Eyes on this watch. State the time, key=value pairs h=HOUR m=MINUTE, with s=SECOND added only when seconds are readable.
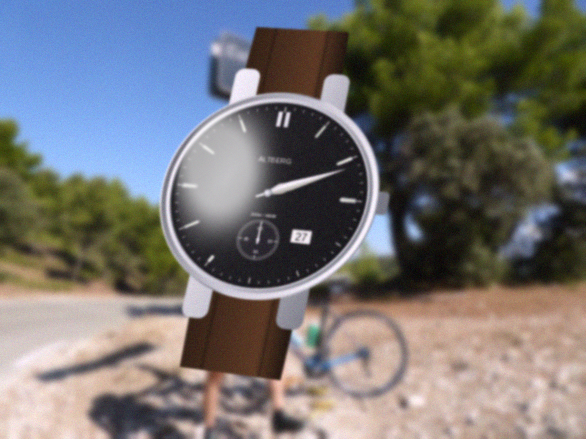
h=2 m=11
